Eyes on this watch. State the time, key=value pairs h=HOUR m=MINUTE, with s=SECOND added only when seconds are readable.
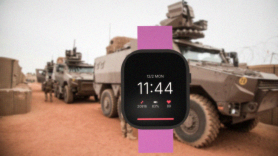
h=11 m=44
